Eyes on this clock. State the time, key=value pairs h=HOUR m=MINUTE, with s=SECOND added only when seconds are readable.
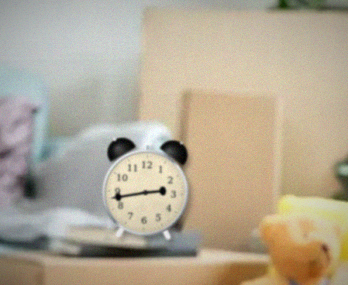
h=2 m=43
